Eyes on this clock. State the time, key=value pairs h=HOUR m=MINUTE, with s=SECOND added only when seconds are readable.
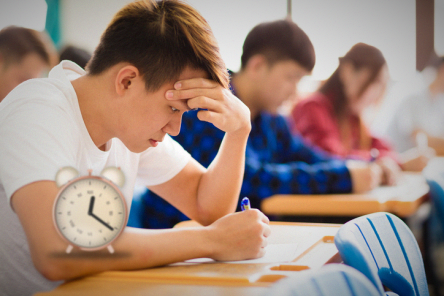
h=12 m=21
